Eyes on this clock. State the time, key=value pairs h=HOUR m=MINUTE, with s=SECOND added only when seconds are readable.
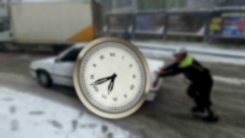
h=6 m=42
